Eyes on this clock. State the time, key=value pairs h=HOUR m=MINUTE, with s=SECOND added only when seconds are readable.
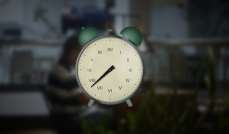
h=7 m=38
